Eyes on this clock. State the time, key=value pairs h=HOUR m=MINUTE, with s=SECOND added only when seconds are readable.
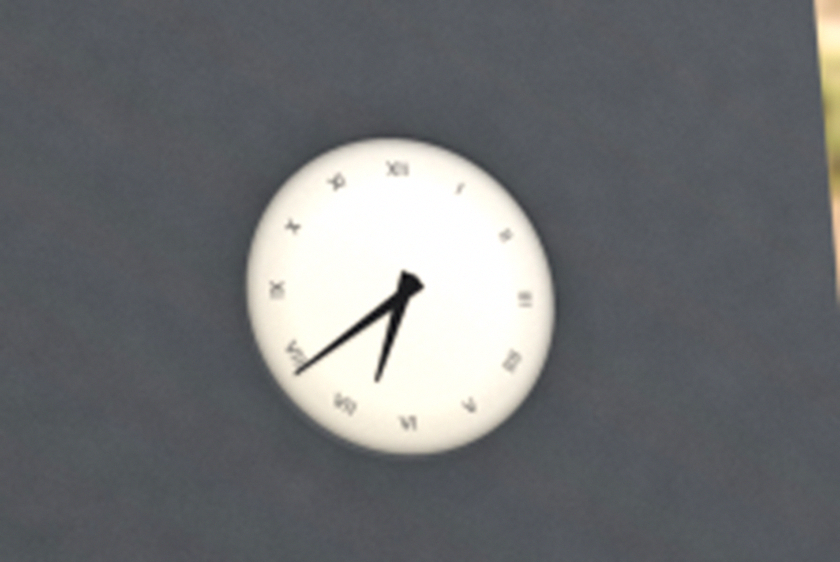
h=6 m=39
